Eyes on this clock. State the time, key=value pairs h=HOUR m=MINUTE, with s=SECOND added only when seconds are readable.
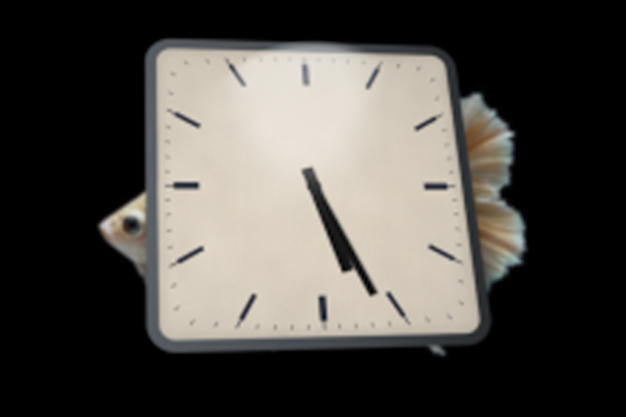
h=5 m=26
